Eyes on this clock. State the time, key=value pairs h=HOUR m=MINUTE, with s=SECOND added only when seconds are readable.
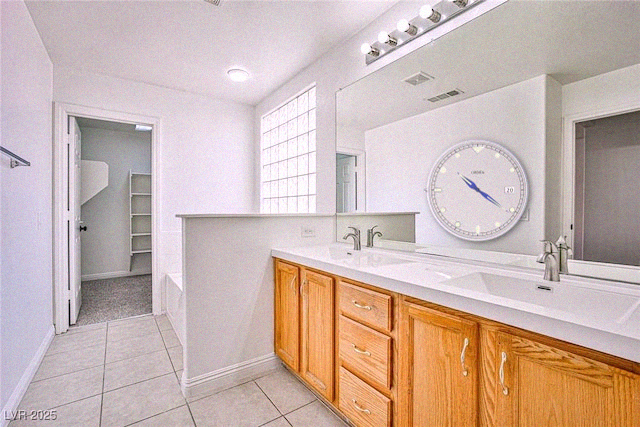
h=10 m=21
